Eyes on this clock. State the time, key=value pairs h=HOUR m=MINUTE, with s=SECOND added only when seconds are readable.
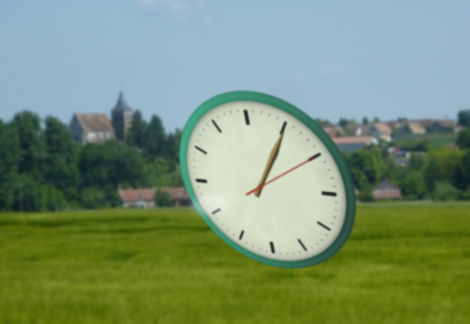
h=1 m=5 s=10
